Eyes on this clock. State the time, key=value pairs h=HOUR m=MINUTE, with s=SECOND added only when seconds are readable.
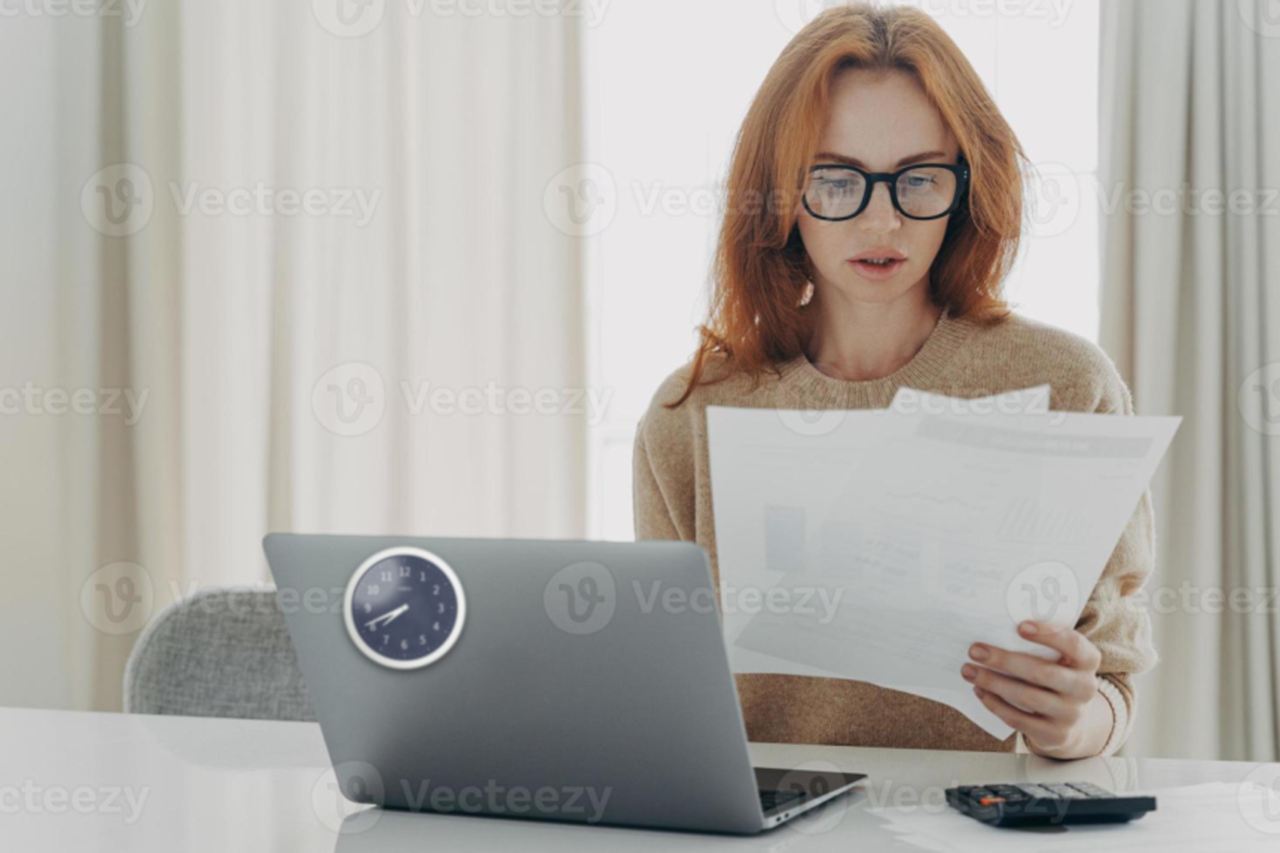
h=7 m=41
